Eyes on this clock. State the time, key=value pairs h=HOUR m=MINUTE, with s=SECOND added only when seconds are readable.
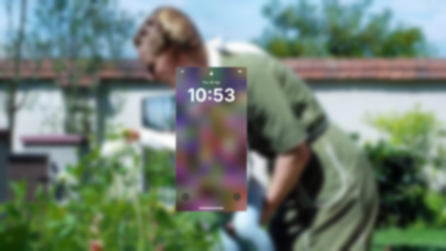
h=10 m=53
